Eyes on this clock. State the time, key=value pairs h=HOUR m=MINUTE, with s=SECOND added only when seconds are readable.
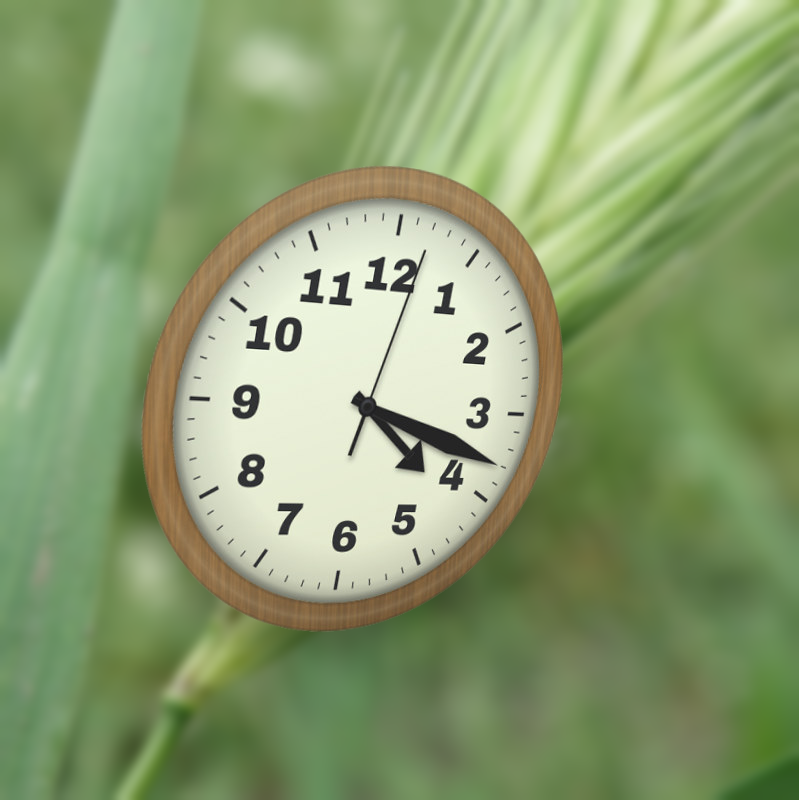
h=4 m=18 s=2
